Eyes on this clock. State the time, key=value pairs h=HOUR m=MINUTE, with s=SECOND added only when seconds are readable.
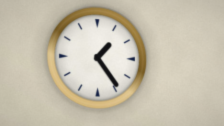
h=1 m=24
